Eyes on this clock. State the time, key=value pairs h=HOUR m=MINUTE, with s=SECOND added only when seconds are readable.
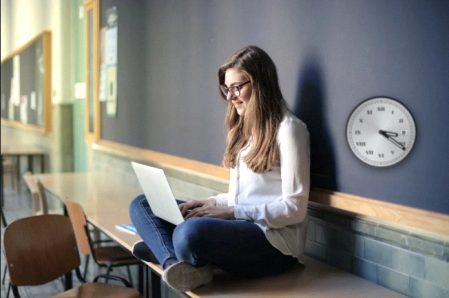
h=3 m=21
